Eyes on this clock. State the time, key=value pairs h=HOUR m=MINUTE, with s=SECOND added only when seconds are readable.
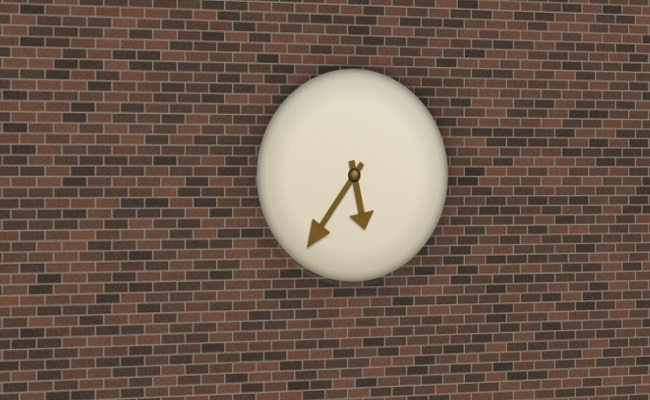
h=5 m=36
